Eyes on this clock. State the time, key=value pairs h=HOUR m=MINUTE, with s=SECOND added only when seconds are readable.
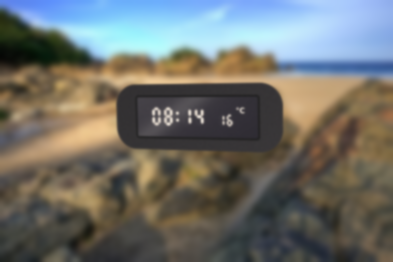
h=8 m=14
